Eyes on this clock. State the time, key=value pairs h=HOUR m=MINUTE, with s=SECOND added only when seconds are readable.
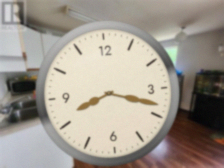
h=8 m=18
